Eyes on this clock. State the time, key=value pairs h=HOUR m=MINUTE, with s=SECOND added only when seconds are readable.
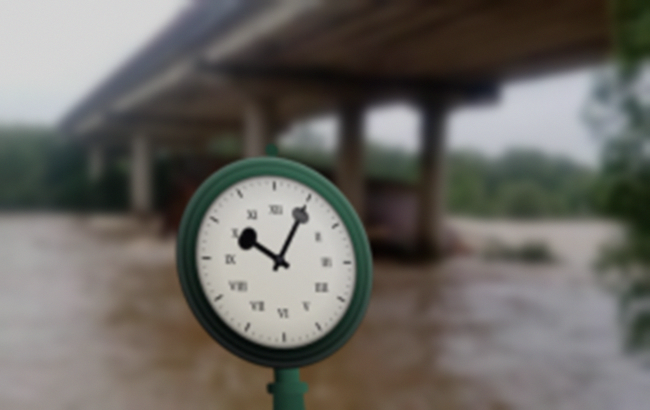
h=10 m=5
